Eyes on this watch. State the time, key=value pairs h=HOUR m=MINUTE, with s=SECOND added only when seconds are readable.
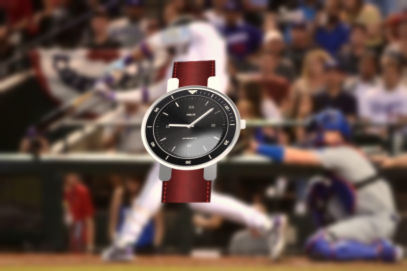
h=9 m=8
